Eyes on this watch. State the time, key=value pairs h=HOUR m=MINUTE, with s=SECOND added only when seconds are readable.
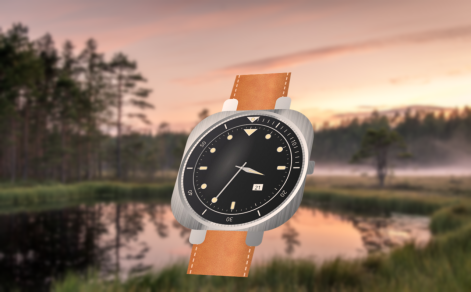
h=3 m=35
